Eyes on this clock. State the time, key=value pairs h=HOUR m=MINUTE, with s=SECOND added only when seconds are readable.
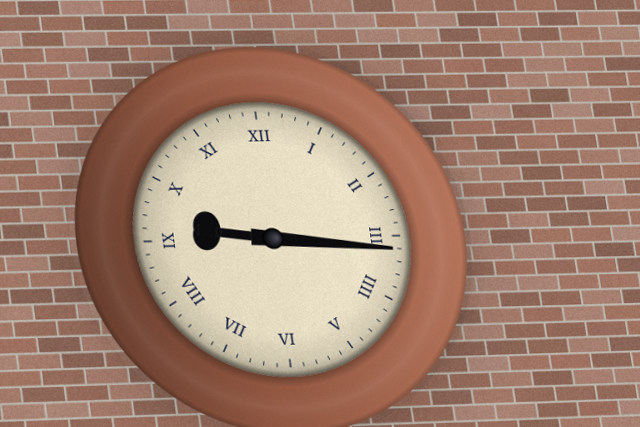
h=9 m=16
